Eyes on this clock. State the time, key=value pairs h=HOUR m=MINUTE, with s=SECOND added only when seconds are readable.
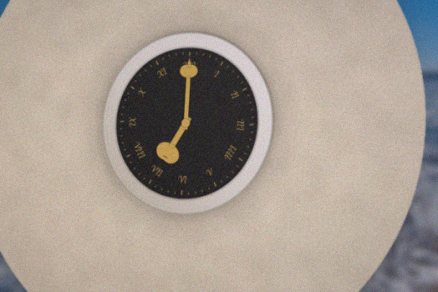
h=7 m=0
